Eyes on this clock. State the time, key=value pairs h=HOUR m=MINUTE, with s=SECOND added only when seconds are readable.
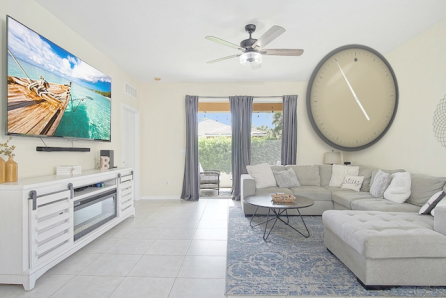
h=4 m=55
